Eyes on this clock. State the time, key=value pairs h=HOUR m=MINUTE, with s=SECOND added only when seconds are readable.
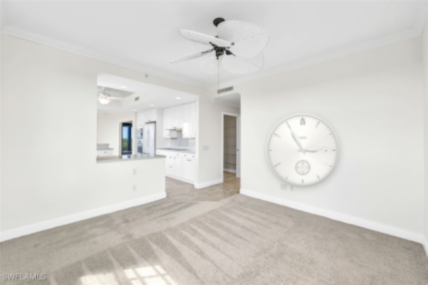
h=2 m=55
